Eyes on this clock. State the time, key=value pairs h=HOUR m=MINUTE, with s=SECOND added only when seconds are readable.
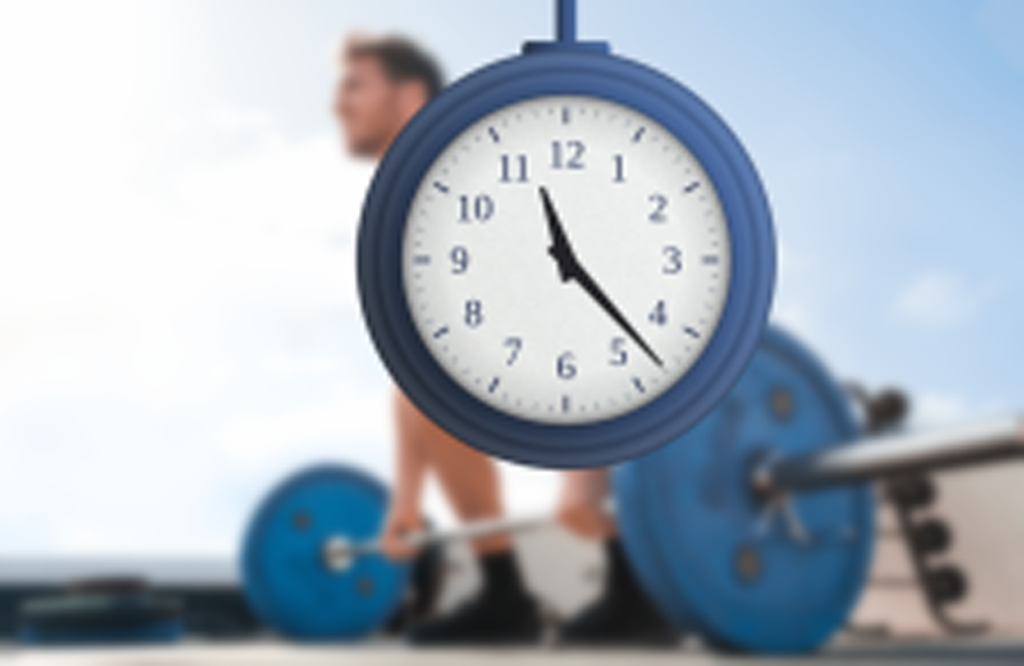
h=11 m=23
